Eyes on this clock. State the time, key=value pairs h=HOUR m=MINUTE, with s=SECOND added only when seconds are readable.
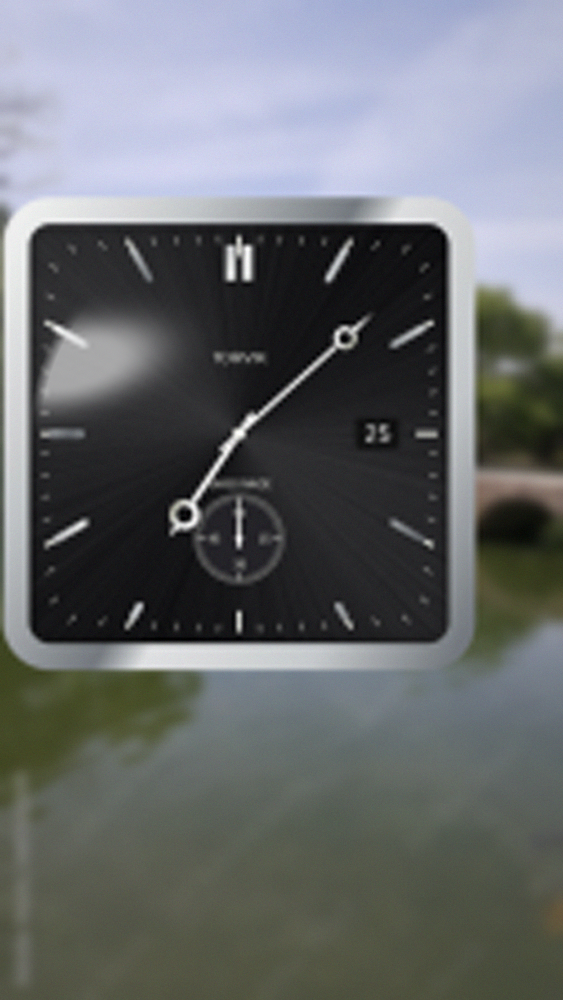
h=7 m=8
